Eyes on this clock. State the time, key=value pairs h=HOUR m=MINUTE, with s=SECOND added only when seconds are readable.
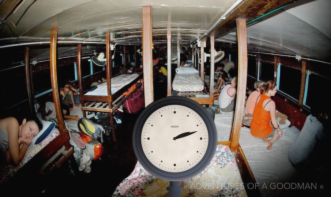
h=2 m=12
